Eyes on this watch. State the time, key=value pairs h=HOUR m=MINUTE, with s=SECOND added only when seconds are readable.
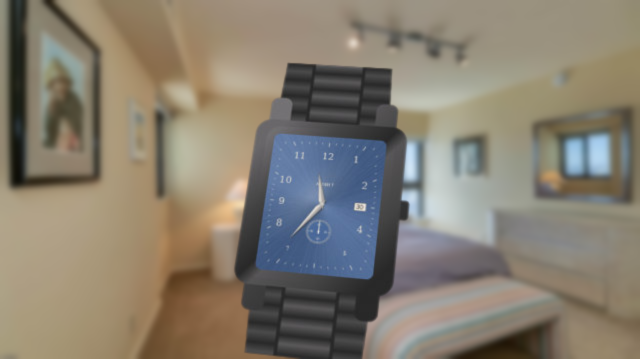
h=11 m=36
